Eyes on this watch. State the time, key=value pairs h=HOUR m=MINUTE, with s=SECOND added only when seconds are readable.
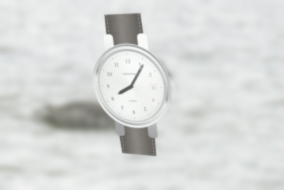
h=8 m=6
